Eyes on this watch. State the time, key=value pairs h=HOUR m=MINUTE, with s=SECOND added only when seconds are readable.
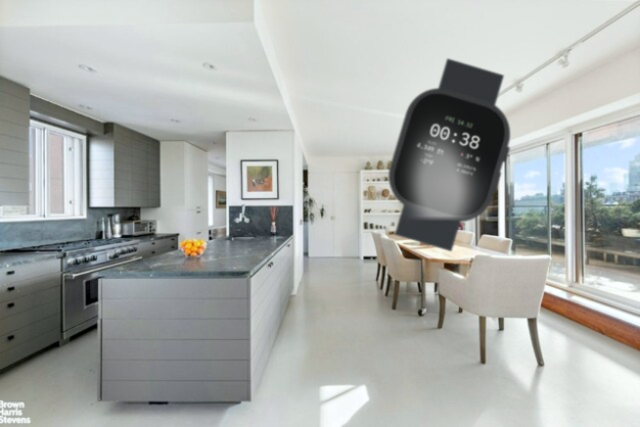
h=0 m=38
